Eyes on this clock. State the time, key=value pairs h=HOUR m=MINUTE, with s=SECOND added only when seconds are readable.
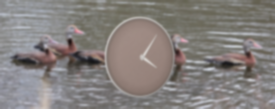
h=4 m=6
